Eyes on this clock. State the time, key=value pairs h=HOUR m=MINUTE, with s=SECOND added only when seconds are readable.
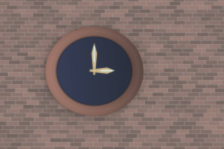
h=3 m=0
